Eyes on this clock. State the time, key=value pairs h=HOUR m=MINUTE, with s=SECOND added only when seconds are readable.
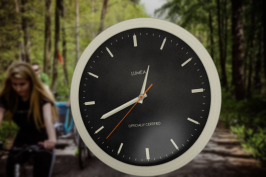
h=12 m=41 s=38
